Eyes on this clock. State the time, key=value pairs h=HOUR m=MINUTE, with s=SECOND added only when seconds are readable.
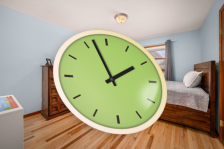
h=1 m=57
